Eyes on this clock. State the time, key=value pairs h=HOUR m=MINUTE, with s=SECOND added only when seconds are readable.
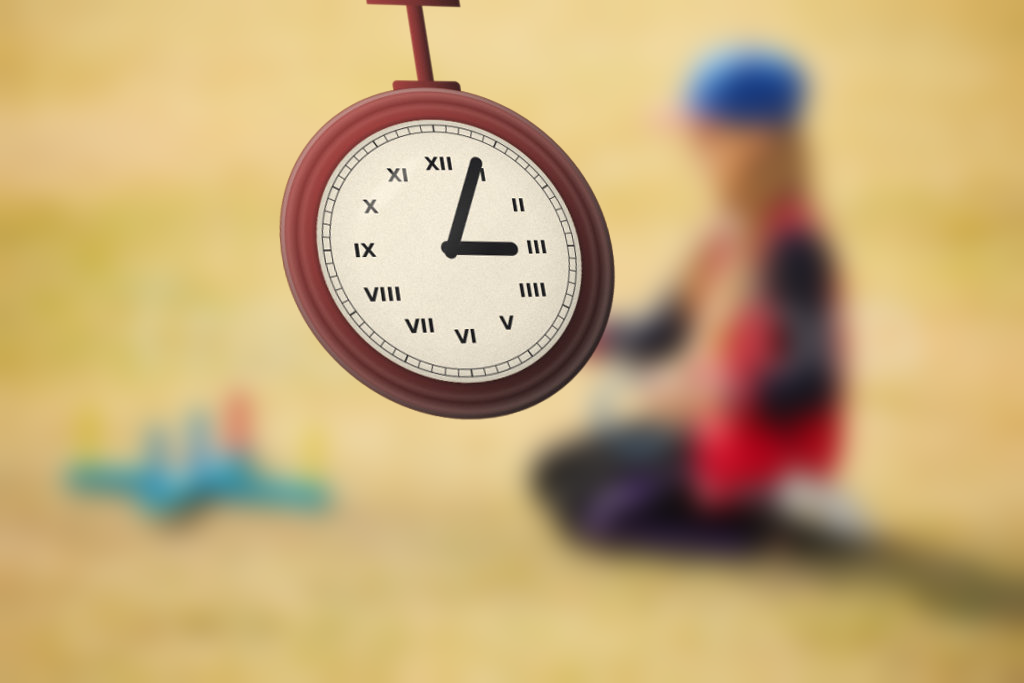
h=3 m=4
